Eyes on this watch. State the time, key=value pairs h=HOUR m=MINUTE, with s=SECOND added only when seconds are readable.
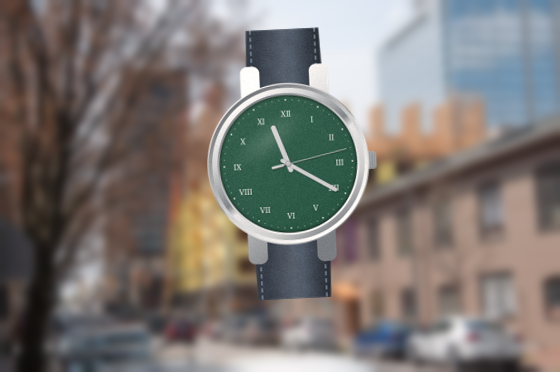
h=11 m=20 s=13
